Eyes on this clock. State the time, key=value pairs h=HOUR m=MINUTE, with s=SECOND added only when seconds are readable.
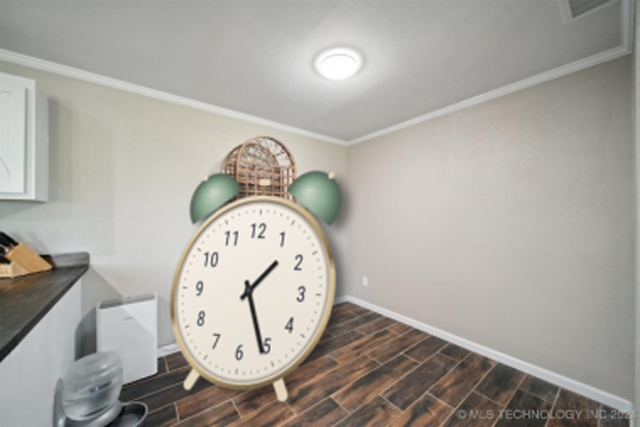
h=1 m=26
